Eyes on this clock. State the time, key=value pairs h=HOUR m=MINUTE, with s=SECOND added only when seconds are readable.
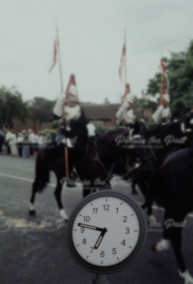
h=6 m=47
